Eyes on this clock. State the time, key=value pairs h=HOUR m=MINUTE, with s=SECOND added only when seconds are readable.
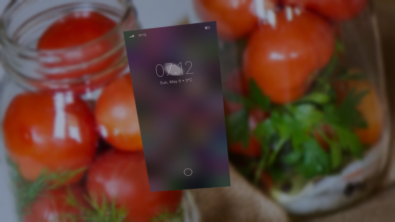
h=7 m=12
